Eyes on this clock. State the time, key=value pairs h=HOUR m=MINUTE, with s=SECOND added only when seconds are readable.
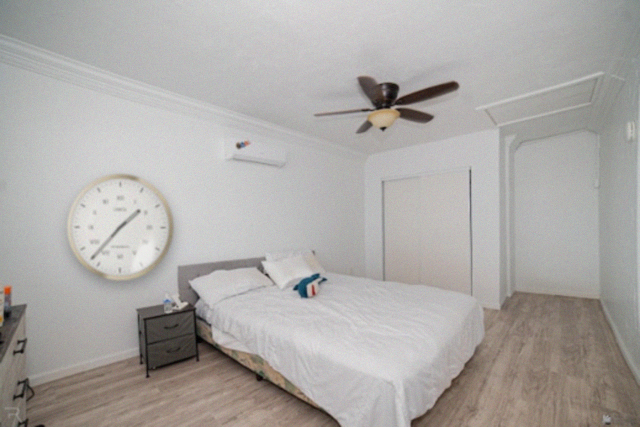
h=1 m=37
